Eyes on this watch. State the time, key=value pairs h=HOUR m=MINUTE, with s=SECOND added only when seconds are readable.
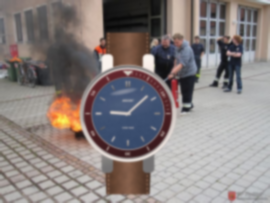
h=9 m=8
